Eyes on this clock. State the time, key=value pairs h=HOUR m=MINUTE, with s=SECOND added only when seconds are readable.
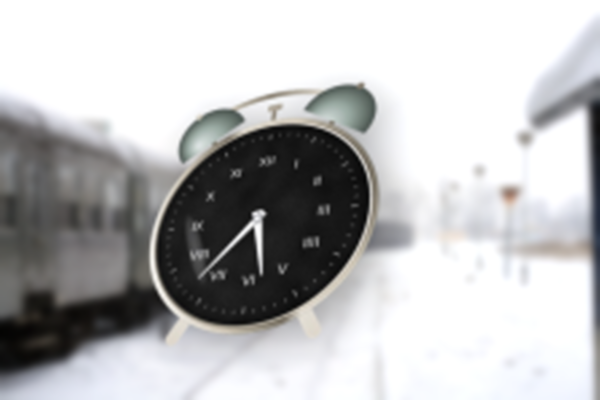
h=5 m=37
